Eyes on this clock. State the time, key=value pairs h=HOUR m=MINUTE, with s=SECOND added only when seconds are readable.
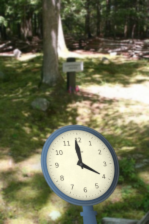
h=3 m=59
